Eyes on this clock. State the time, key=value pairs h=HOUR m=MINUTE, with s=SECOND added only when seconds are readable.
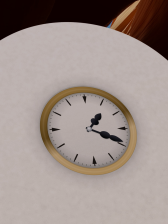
h=1 m=19
